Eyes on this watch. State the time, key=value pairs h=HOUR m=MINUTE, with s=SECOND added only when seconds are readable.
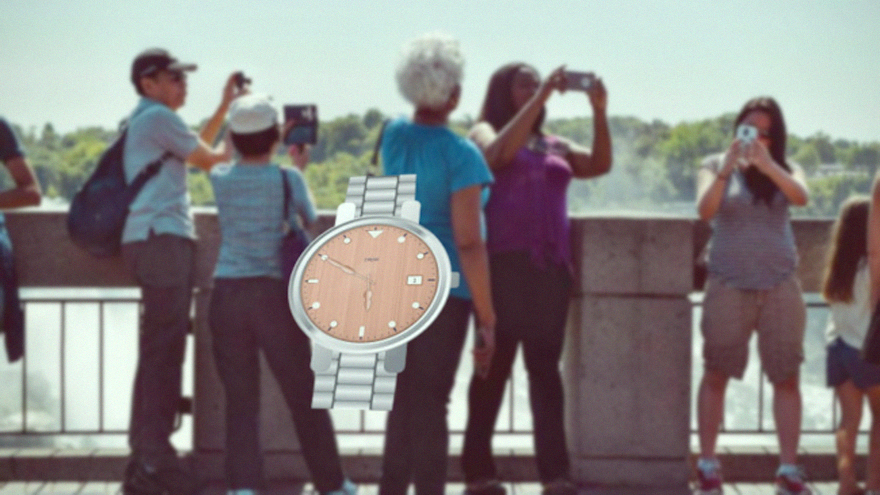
h=5 m=50
